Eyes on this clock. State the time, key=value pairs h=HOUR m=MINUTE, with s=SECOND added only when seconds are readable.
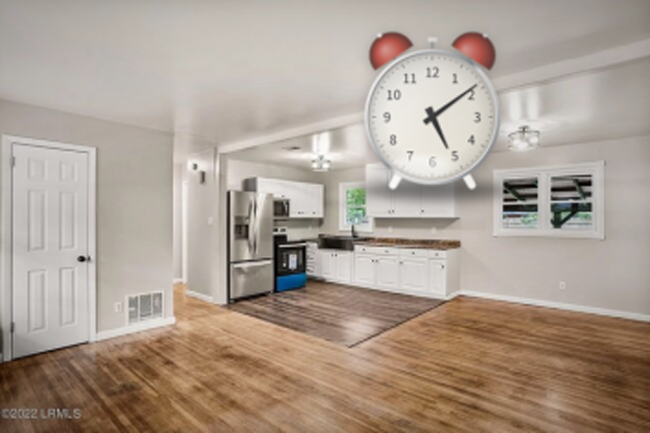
h=5 m=9
